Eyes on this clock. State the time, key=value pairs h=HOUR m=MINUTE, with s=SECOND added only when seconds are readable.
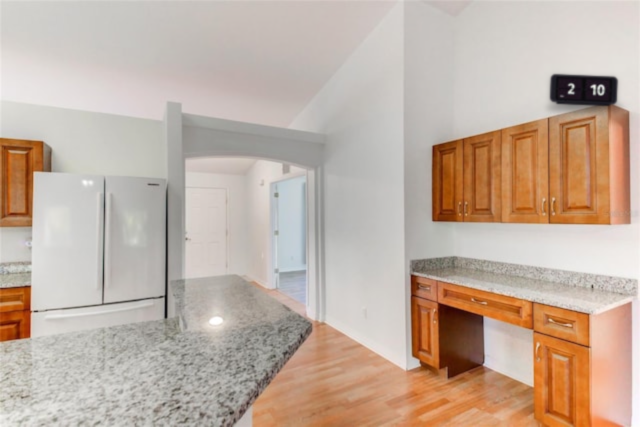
h=2 m=10
